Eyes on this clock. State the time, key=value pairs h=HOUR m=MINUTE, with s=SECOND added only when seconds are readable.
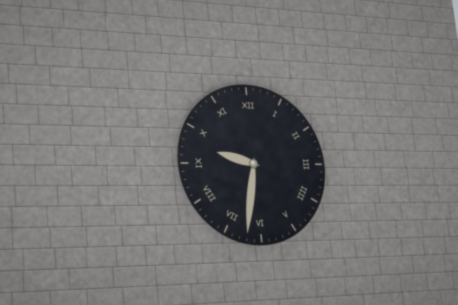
h=9 m=32
